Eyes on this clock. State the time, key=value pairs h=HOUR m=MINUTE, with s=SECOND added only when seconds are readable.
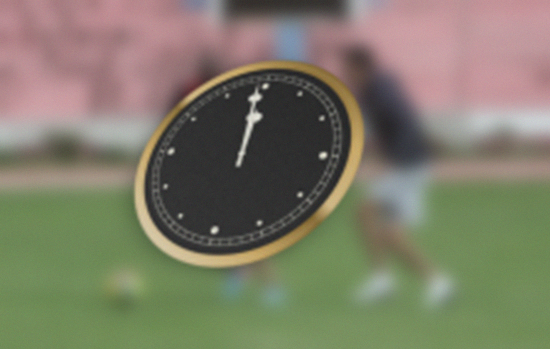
h=11 m=59
